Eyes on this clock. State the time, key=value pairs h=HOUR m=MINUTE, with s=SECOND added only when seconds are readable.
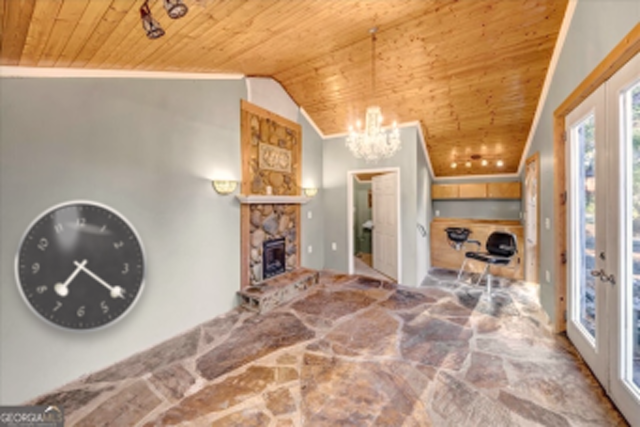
h=7 m=21
